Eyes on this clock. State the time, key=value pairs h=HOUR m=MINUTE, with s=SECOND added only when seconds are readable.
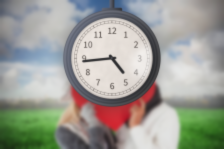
h=4 m=44
